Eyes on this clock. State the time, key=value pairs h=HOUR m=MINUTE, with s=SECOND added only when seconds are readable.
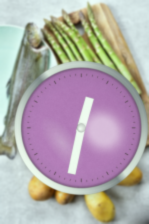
h=12 m=32
